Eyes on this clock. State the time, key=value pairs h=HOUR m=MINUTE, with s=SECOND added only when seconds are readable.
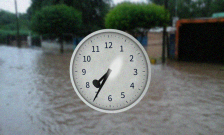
h=7 m=35
